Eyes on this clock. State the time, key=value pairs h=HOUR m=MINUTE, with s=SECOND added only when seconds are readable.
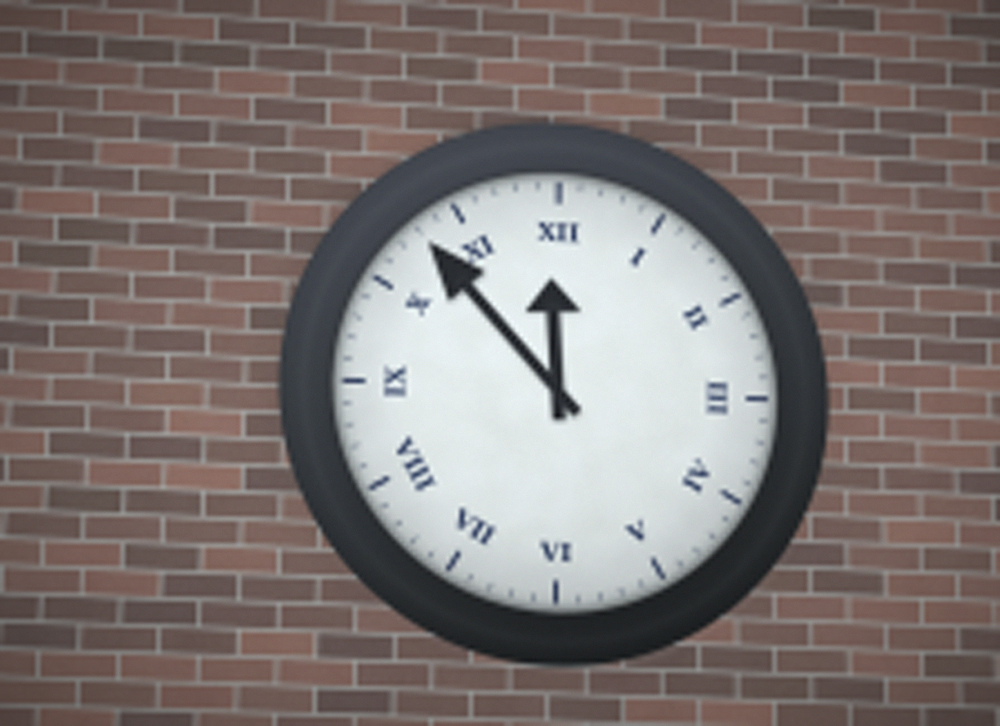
h=11 m=53
